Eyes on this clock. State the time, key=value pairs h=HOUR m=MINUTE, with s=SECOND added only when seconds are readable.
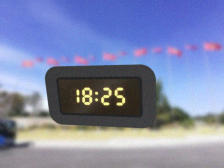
h=18 m=25
